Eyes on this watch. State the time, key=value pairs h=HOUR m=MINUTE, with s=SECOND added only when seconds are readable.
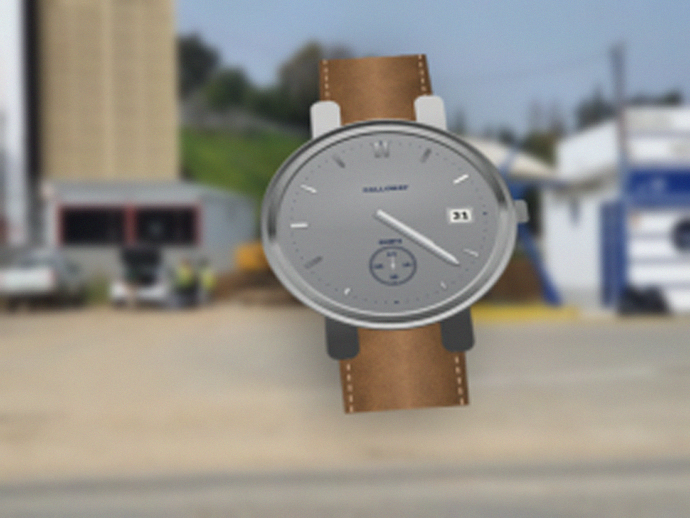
h=4 m=22
